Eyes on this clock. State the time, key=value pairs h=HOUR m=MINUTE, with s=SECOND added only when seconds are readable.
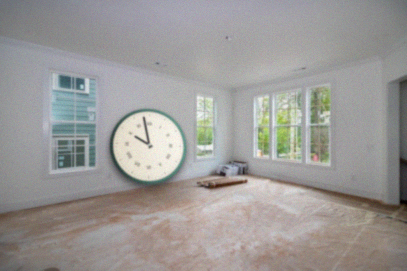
h=9 m=58
